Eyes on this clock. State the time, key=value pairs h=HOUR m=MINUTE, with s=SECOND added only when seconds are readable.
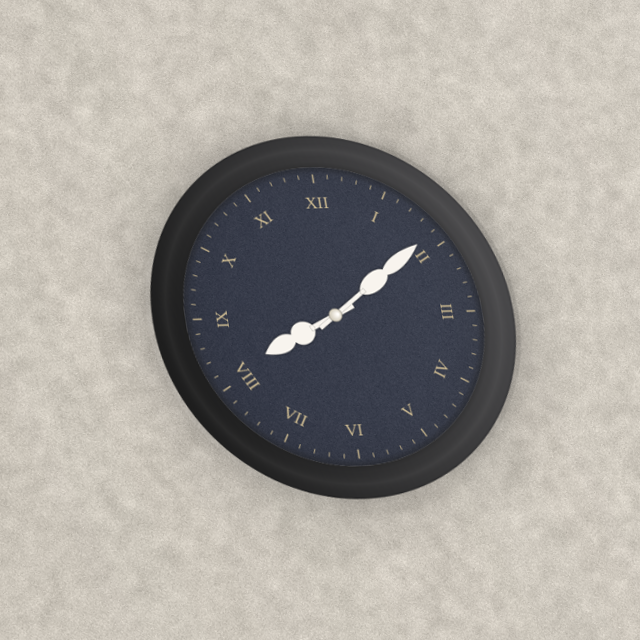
h=8 m=9
